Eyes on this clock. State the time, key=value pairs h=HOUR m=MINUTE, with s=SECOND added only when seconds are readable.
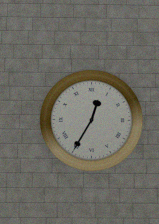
h=12 m=35
